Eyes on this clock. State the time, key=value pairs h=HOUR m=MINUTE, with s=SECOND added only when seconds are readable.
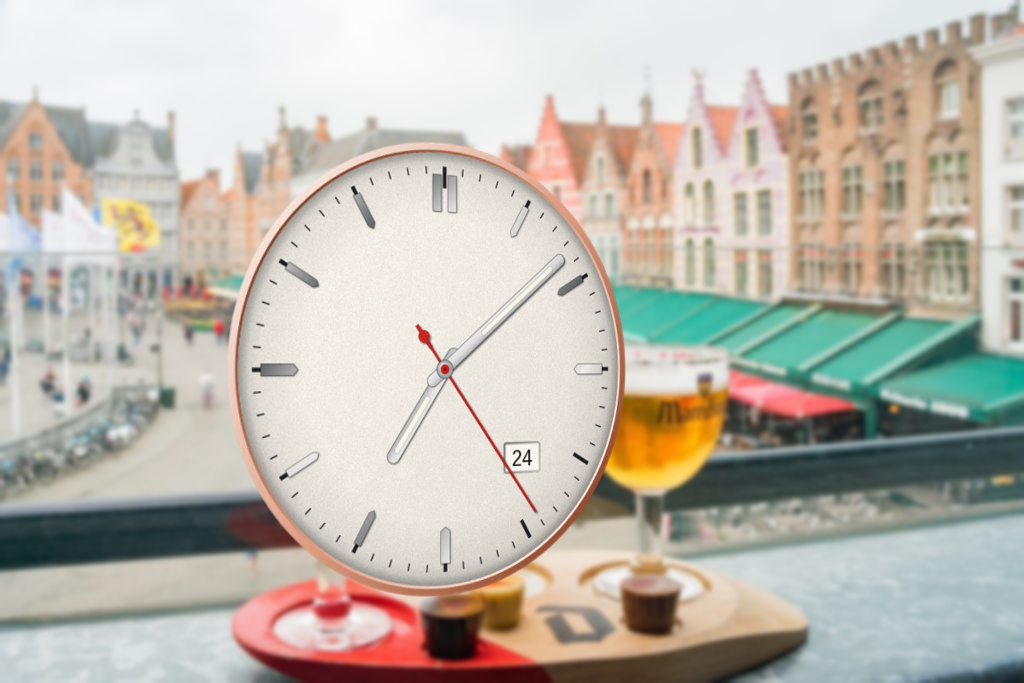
h=7 m=8 s=24
